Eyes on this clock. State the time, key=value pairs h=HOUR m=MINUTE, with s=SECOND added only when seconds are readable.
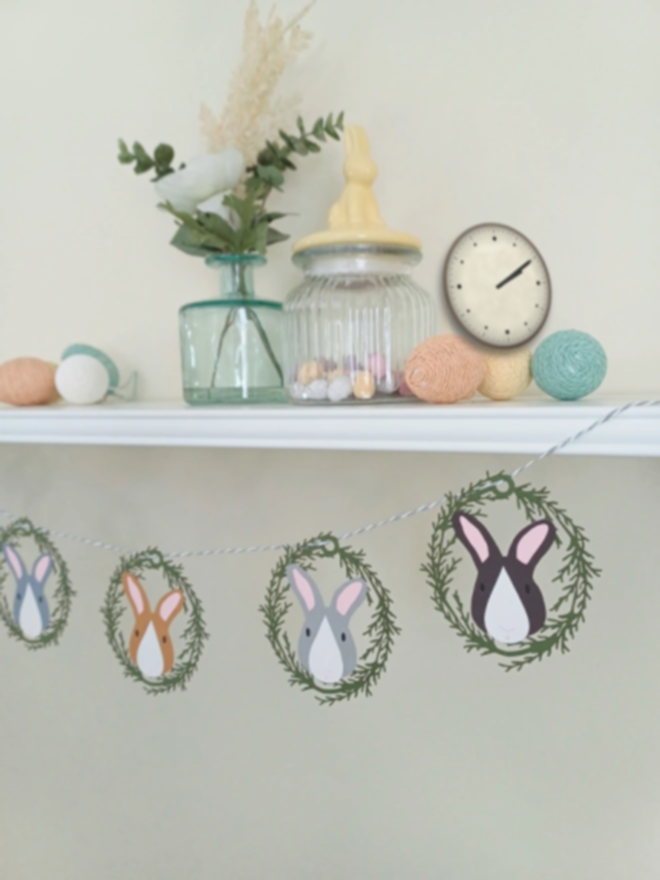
h=2 m=10
